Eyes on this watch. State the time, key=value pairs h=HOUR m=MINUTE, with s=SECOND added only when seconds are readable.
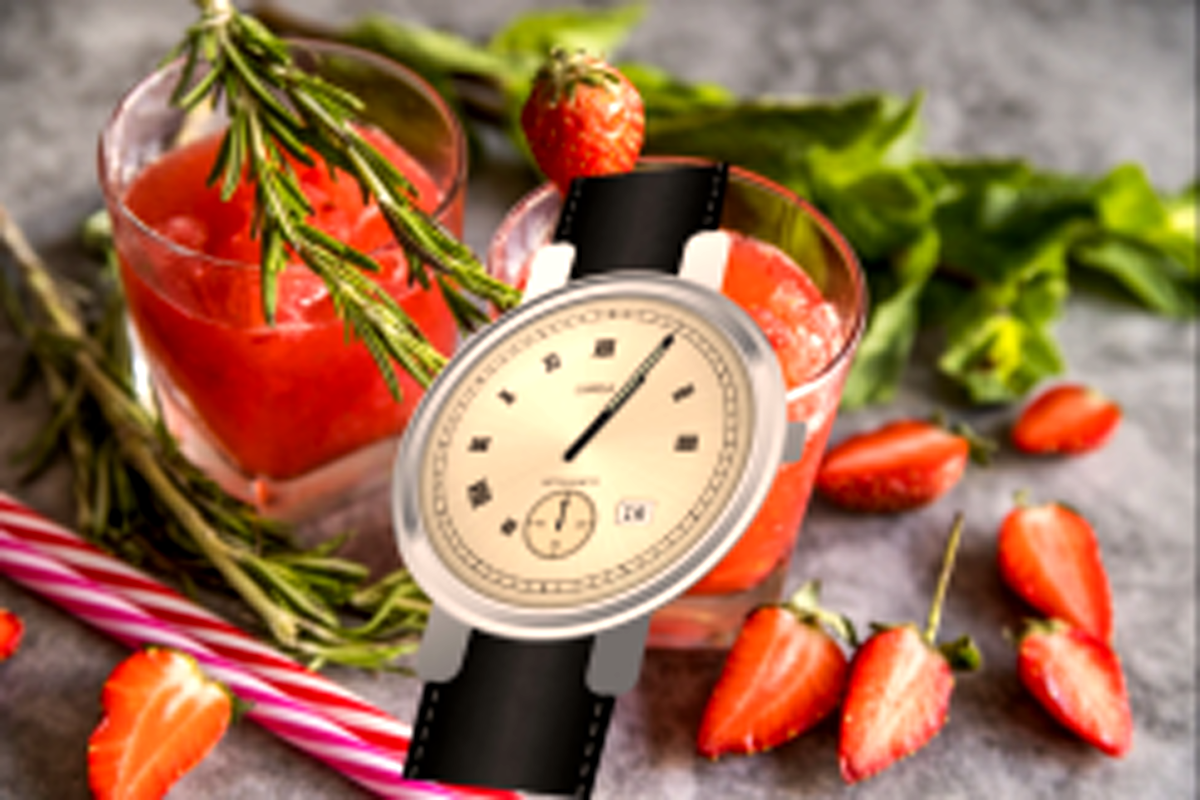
h=1 m=5
